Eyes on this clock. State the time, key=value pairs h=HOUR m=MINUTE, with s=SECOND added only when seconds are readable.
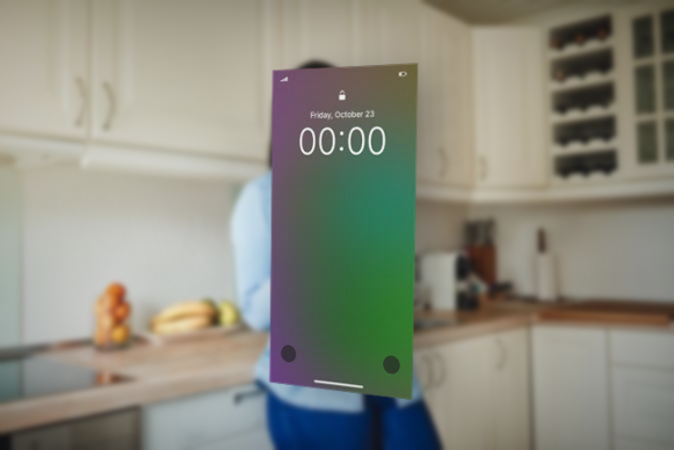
h=0 m=0
